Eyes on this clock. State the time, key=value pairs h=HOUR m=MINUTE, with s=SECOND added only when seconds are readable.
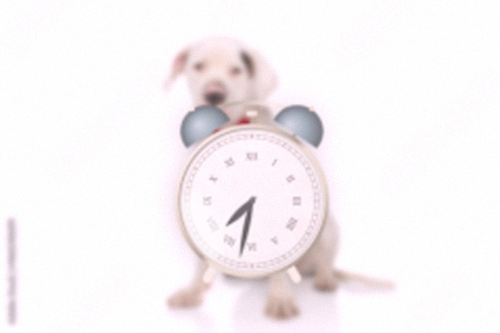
h=7 m=32
